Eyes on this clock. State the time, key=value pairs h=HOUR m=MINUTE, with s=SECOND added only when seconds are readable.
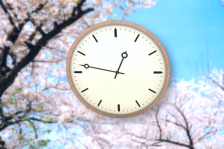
h=12 m=47
